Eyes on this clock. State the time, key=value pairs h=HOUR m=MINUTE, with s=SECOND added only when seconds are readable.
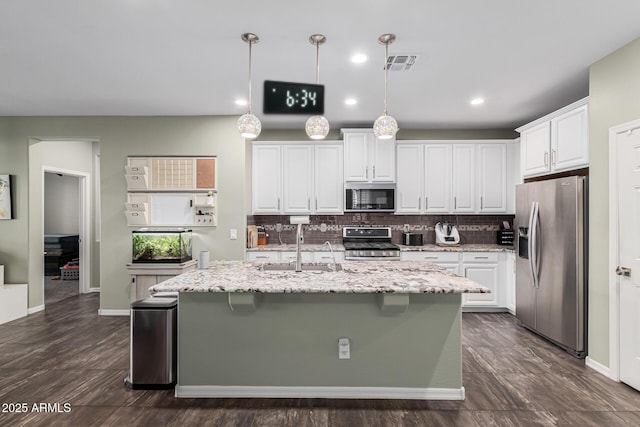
h=6 m=34
